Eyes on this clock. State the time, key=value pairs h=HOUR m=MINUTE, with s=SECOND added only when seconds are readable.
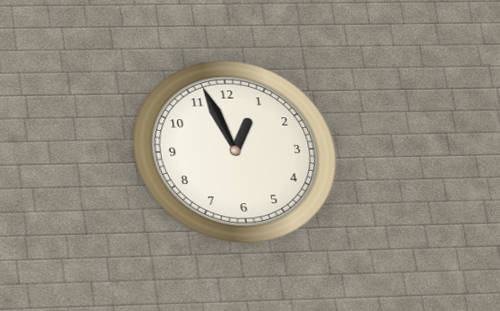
h=12 m=57
